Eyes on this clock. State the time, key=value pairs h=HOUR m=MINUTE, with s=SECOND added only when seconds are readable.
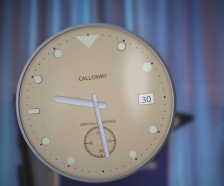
h=9 m=29
